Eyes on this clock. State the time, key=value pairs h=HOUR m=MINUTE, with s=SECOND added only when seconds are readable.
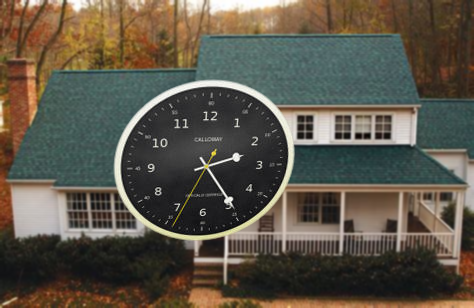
h=2 m=24 s=34
